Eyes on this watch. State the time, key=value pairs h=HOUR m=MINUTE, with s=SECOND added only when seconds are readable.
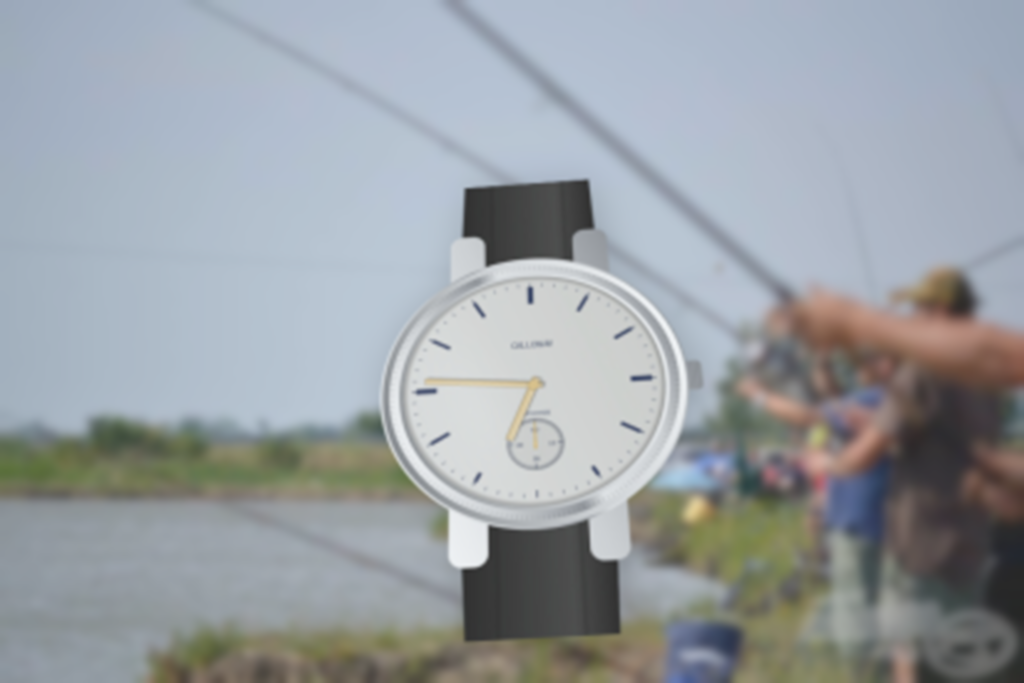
h=6 m=46
